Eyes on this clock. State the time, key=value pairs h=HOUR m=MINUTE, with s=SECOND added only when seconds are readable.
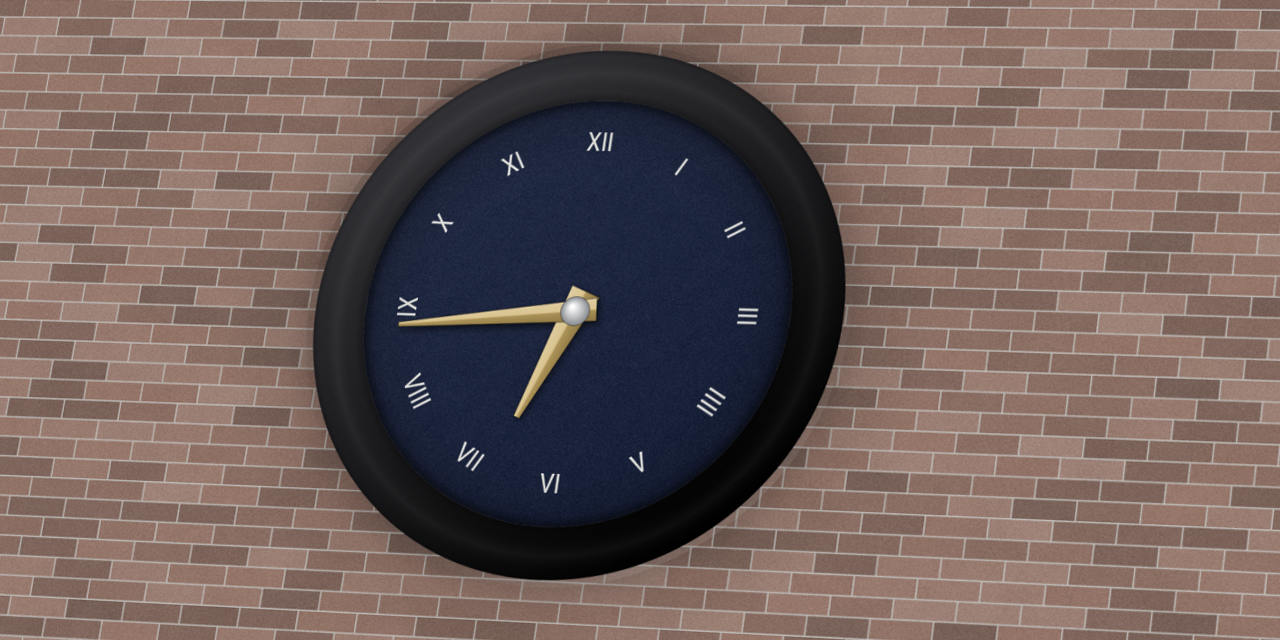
h=6 m=44
